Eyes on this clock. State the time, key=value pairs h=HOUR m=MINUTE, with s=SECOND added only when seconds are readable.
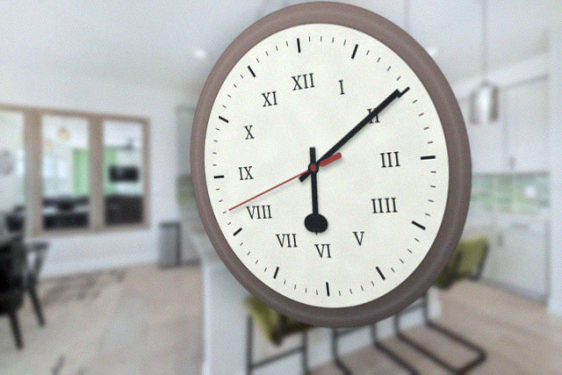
h=6 m=9 s=42
